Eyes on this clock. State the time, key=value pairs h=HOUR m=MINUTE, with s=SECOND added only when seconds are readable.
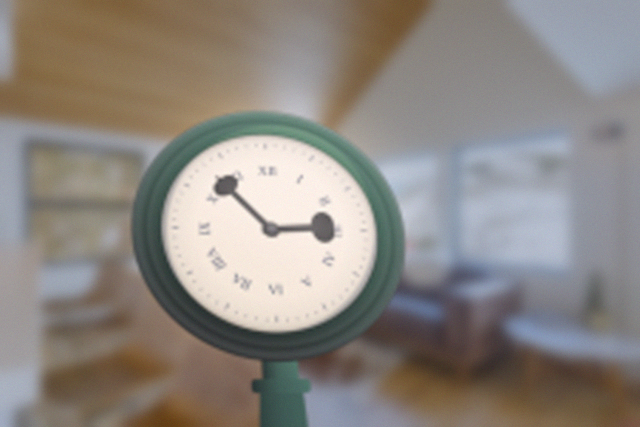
h=2 m=53
